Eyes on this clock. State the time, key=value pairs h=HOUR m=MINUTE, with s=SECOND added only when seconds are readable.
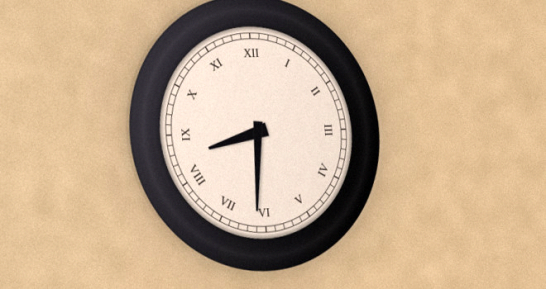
h=8 m=31
